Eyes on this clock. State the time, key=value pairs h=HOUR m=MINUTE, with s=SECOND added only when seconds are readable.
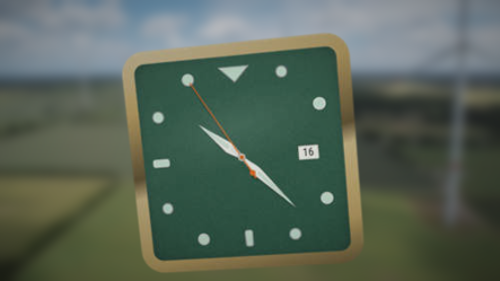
h=10 m=22 s=55
